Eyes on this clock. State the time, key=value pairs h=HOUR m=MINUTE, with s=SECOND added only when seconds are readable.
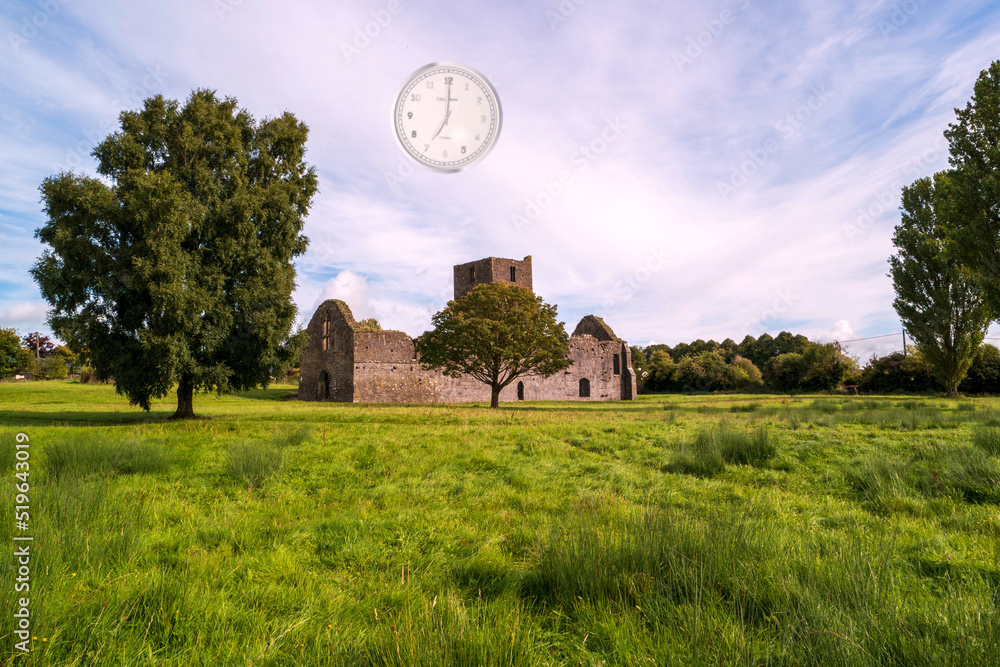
h=7 m=0
